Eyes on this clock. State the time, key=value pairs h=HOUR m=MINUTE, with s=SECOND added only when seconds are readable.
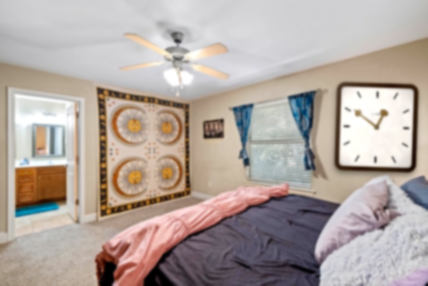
h=12 m=51
